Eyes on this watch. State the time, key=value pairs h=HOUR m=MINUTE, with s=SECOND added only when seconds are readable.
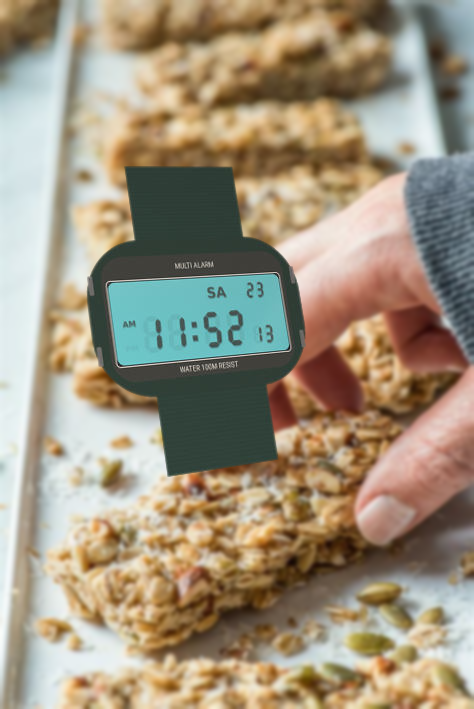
h=11 m=52 s=13
